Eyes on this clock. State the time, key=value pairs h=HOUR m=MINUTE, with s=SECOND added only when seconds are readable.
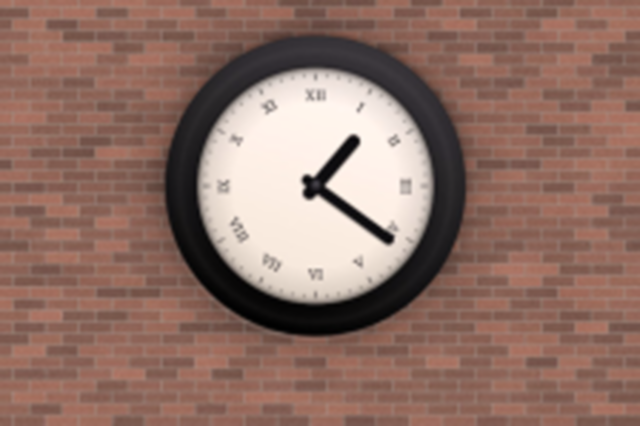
h=1 m=21
